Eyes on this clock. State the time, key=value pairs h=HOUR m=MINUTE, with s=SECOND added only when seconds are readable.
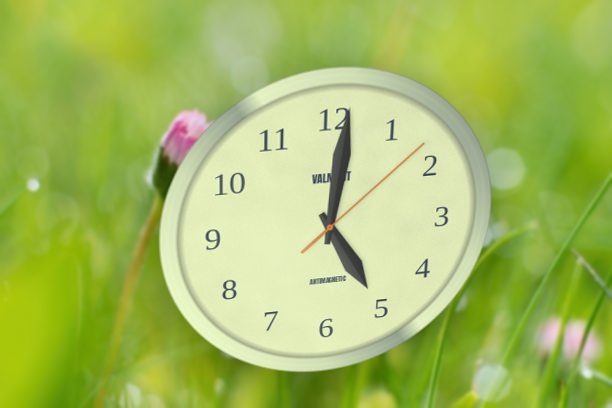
h=5 m=1 s=8
